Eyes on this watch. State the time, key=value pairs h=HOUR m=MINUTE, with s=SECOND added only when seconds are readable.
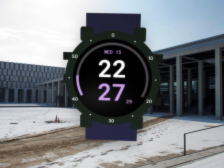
h=22 m=27
